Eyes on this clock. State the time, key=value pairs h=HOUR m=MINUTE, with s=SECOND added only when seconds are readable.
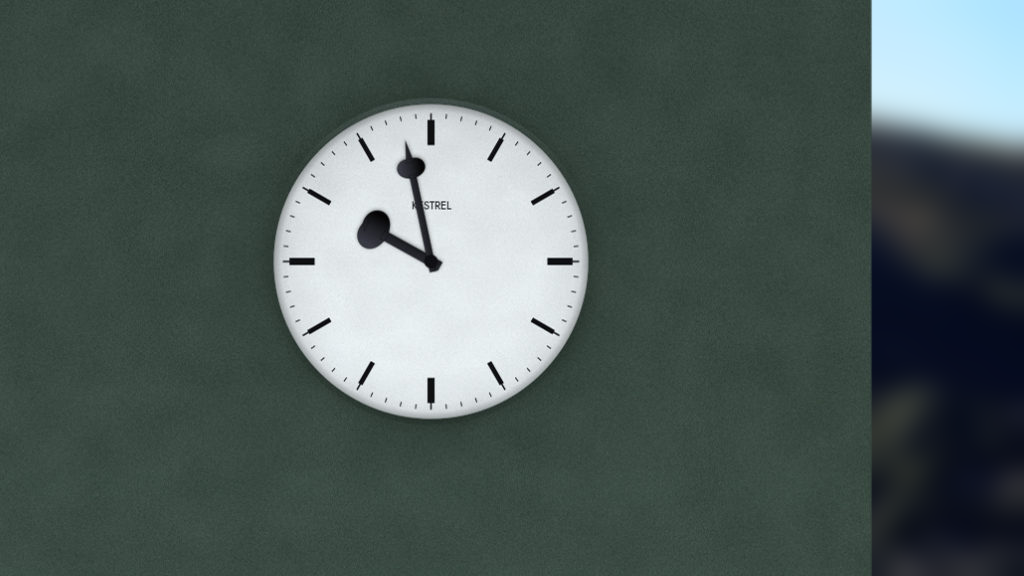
h=9 m=58
